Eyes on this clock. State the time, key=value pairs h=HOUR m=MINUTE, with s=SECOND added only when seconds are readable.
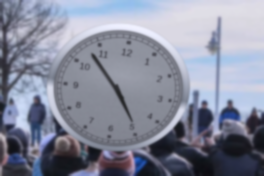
h=4 m=53
